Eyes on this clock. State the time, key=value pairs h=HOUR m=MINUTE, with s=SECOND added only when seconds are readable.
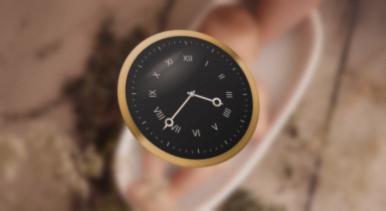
h=3 m=37
